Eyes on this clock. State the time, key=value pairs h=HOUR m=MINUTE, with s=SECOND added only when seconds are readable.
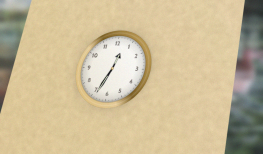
h=12 m=34
